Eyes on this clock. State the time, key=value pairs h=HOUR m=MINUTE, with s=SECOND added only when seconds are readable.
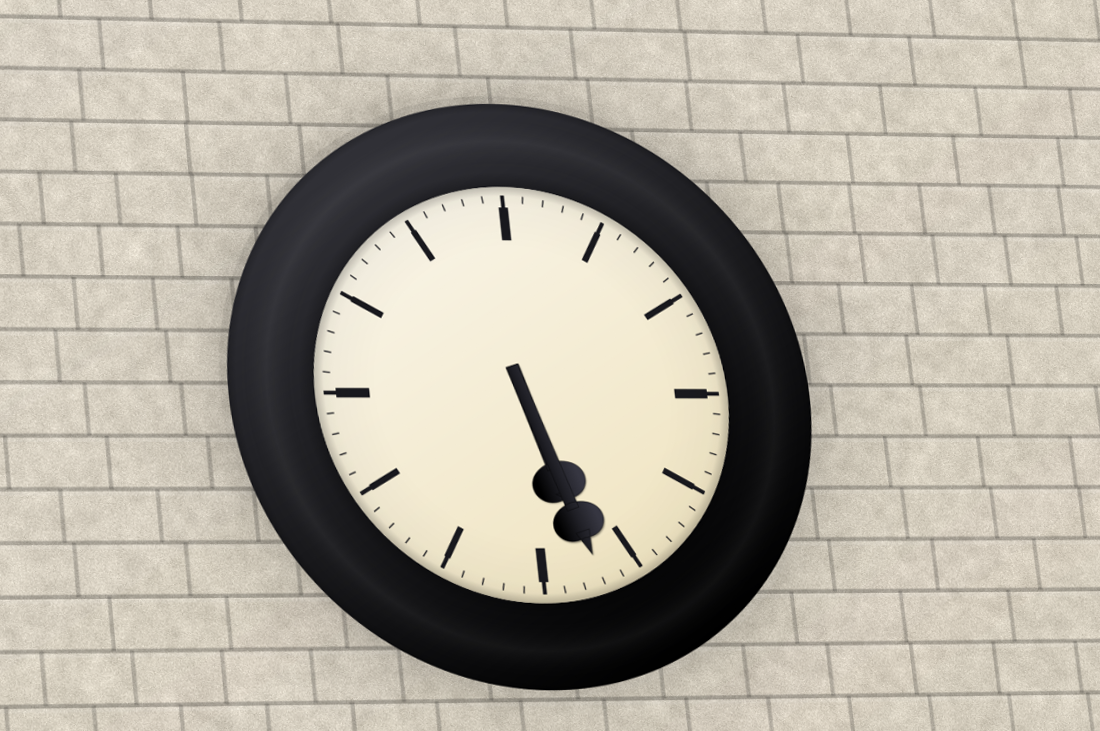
h=5 m=27
